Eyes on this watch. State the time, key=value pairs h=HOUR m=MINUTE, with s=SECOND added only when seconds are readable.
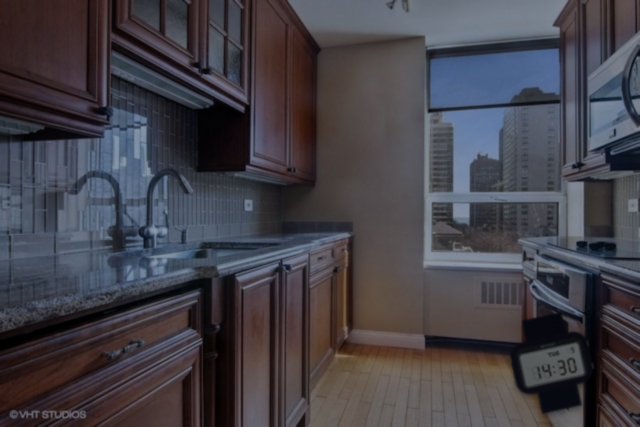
h=14 m=30
